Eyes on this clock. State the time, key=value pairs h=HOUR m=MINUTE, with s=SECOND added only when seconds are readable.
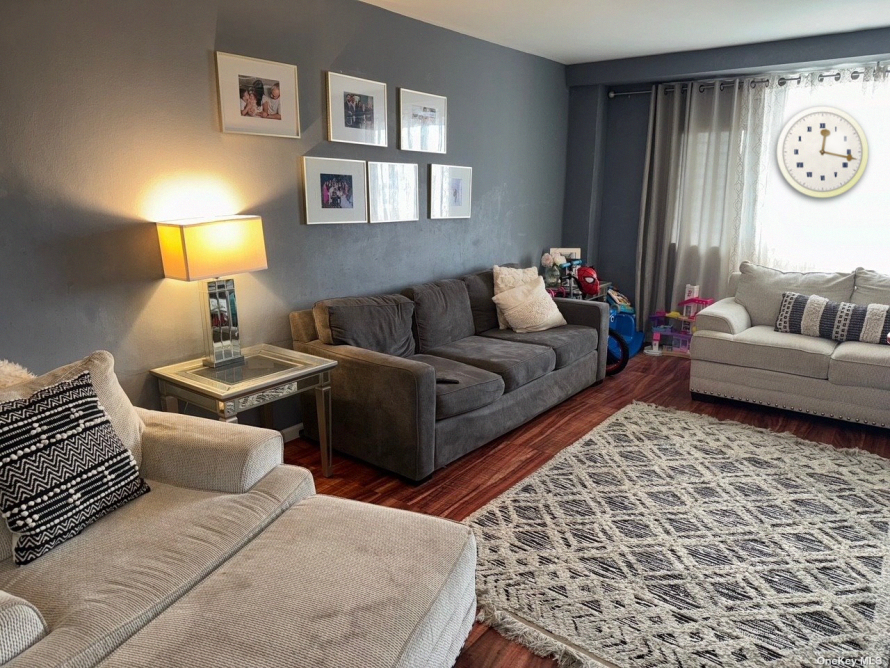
h=12 m=17
